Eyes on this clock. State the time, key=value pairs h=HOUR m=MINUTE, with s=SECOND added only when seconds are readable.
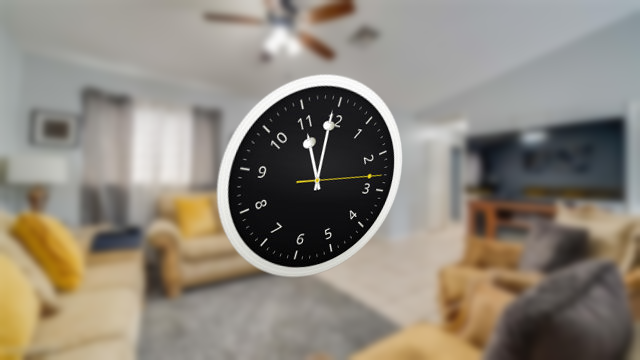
h=10 m=59 s=13
